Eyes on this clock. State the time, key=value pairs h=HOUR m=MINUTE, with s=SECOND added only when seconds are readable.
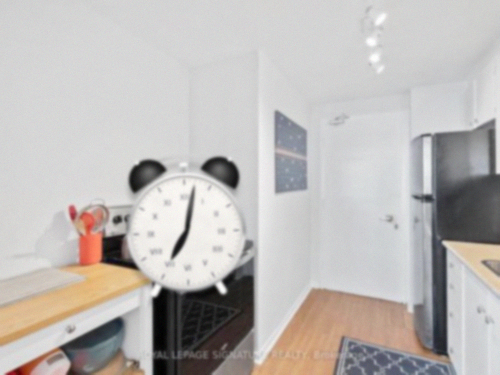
h=7 m=2
